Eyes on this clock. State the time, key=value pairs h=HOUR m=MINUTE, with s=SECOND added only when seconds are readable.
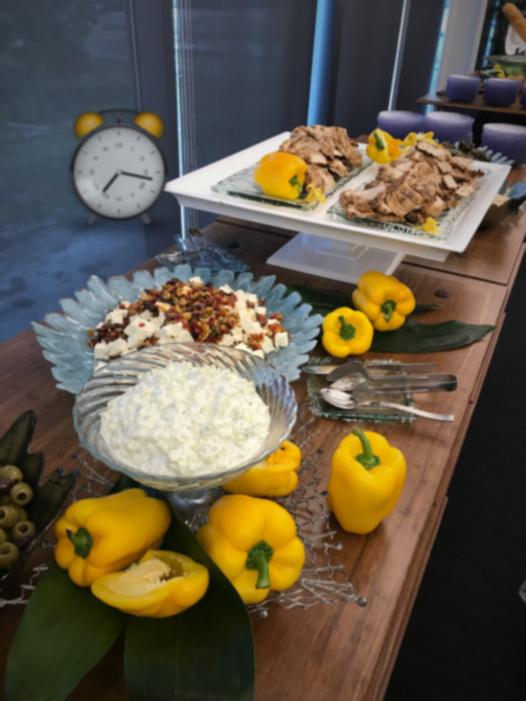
h=7 m=17
